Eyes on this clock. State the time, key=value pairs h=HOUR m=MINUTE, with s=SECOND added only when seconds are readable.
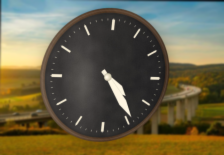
h=4 m=24
